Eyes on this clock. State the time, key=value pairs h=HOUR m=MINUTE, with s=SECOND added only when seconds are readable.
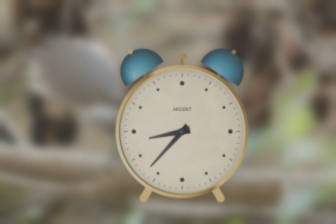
h=8 m=37
